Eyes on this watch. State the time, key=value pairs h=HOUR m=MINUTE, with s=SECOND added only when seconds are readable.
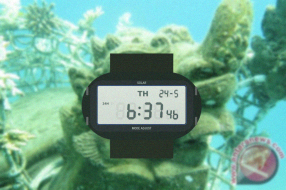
h=6 m=37 s=46
